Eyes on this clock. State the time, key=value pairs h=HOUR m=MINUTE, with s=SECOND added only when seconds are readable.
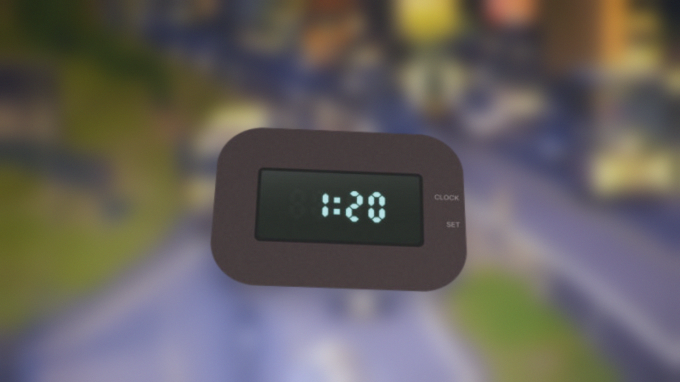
h=1 m=20
